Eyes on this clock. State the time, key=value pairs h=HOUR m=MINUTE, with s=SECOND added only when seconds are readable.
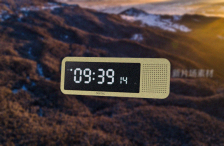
h=9 m=39 s=14
